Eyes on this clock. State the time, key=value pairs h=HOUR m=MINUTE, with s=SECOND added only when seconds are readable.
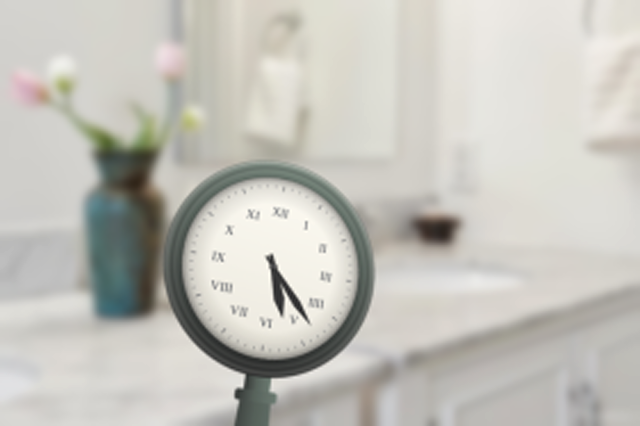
h=5 m=23
